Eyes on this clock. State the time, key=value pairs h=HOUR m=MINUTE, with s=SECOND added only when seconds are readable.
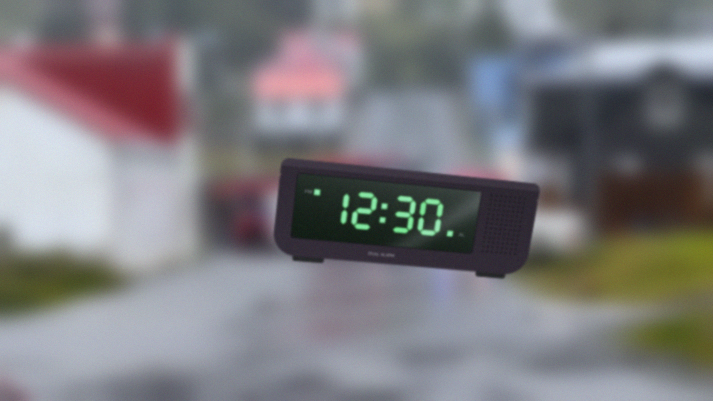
h=12 m=30
